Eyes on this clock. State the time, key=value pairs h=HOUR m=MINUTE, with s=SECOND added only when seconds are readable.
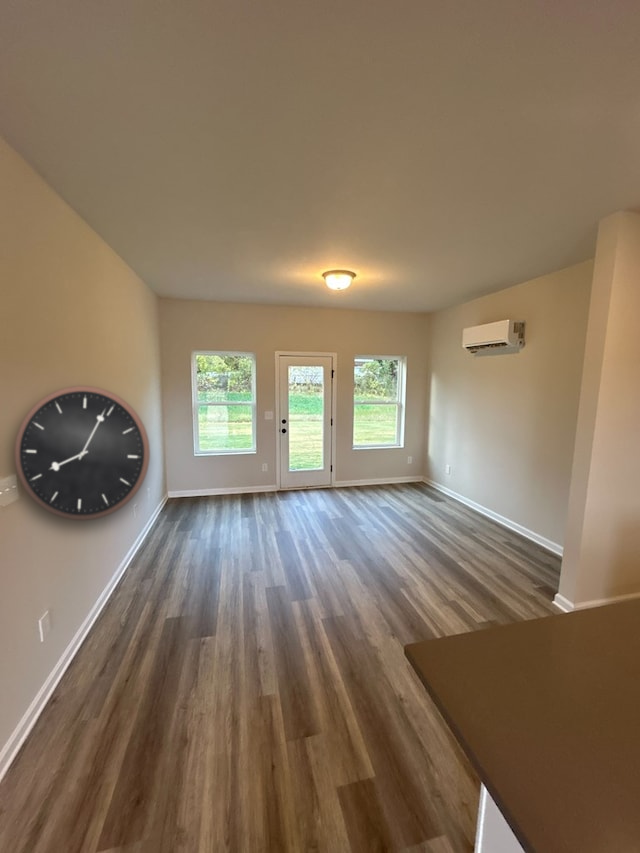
h=8 m=4
